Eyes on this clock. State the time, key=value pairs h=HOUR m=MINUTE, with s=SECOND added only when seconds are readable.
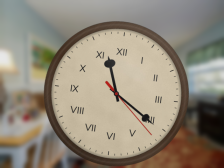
h=11 m=20 s=22
